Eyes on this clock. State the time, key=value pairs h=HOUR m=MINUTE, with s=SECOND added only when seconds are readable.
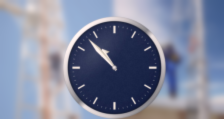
h=10 m=53
